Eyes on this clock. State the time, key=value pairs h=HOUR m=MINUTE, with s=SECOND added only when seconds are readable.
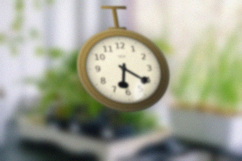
h=6 m=21
